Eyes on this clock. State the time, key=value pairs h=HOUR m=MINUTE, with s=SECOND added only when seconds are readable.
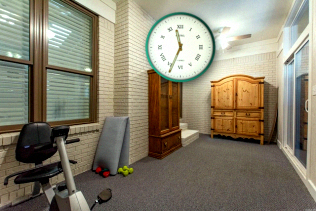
h=11 m=34
